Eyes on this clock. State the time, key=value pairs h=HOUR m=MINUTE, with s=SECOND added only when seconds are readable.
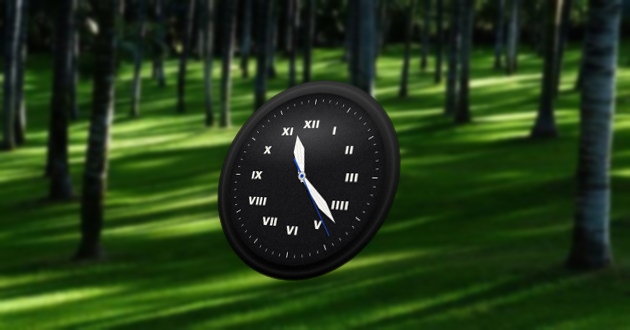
h=11 m=22 s=24
